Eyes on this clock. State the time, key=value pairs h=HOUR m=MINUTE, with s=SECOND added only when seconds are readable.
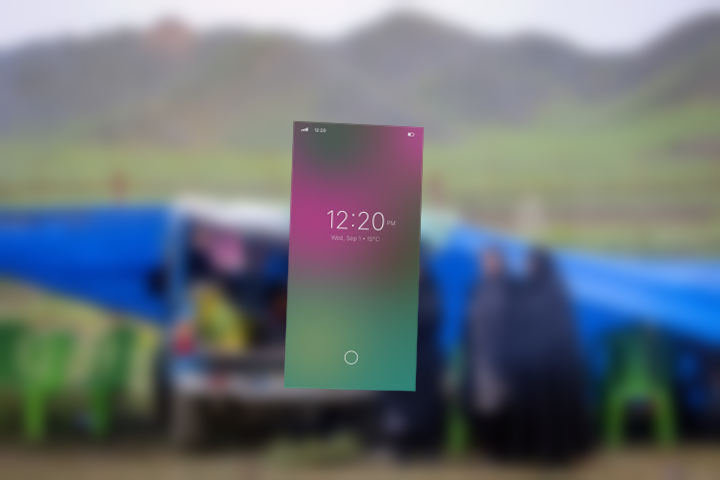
h=12 m=20
